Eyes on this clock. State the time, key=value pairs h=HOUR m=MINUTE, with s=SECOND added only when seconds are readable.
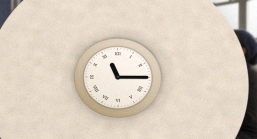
h=11 m=15
